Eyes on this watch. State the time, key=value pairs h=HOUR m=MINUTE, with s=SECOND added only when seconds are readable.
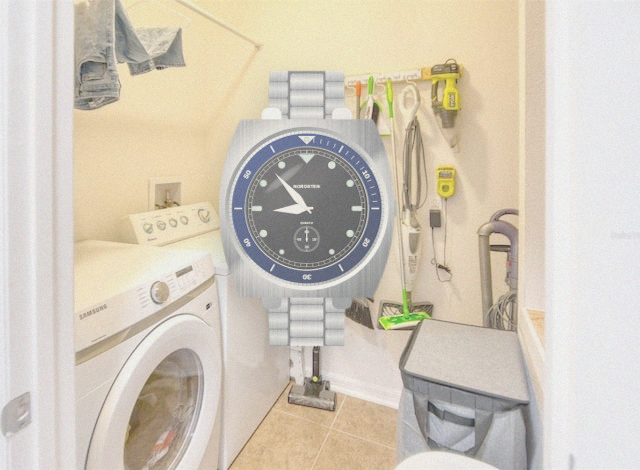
h=8 m=53
